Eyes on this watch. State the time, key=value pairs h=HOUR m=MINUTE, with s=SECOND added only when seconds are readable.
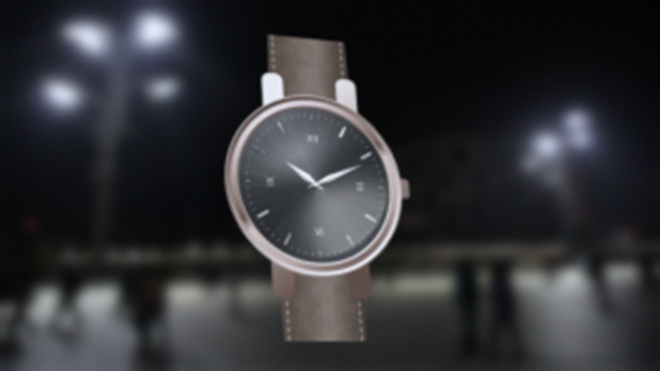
h=10 m=11
